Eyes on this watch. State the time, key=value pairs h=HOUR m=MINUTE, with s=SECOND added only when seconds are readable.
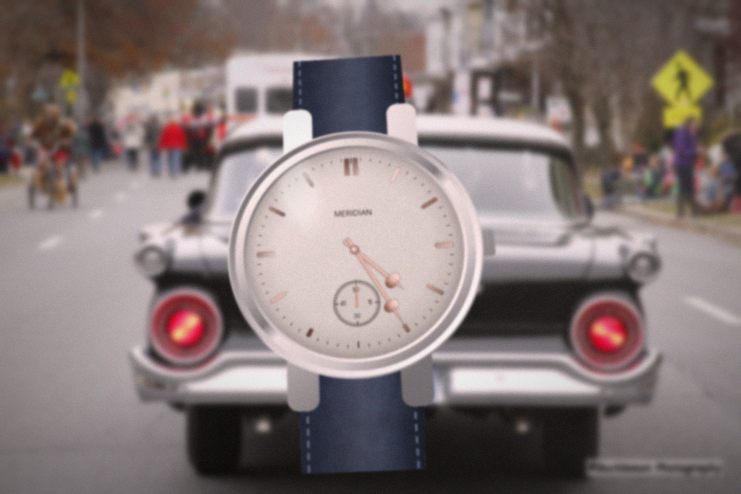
h=4 m=25
